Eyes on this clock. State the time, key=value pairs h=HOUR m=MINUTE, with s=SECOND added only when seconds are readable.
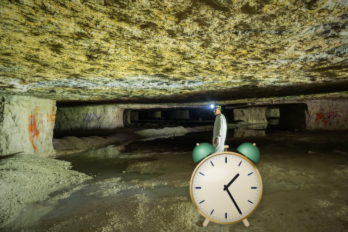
h=1 m=25
